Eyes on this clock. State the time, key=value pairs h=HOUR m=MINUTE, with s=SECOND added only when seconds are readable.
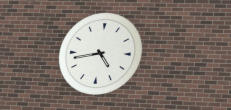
h=4 m=43
